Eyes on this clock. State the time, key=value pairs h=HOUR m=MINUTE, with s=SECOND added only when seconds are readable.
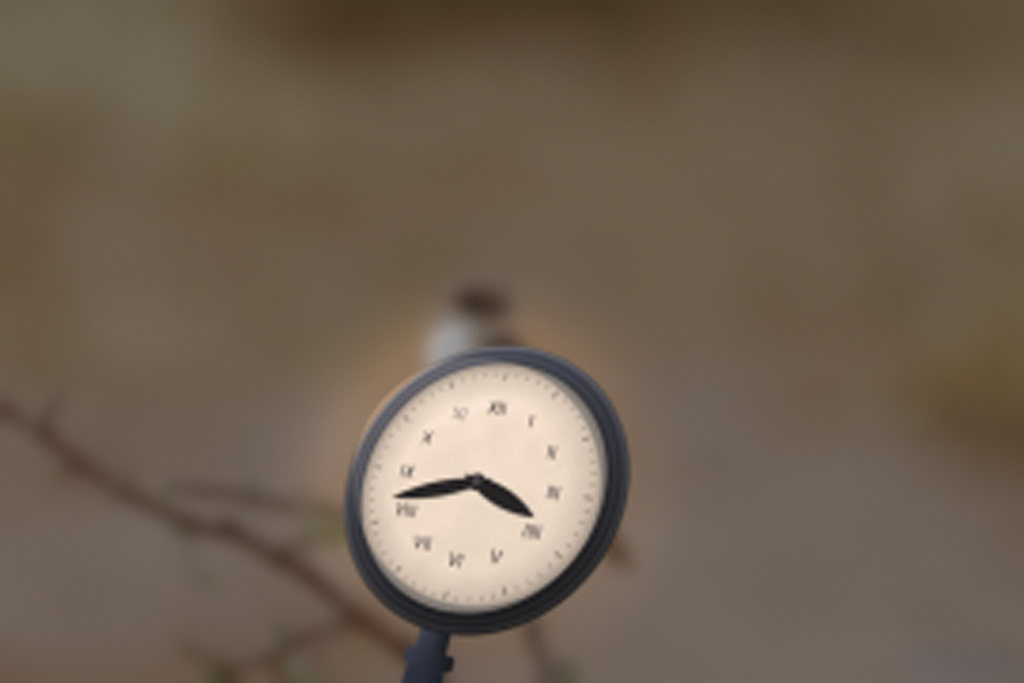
h=3 m=42
